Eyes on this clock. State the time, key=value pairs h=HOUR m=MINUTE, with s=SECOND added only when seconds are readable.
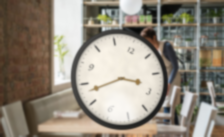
h=2 m=38
